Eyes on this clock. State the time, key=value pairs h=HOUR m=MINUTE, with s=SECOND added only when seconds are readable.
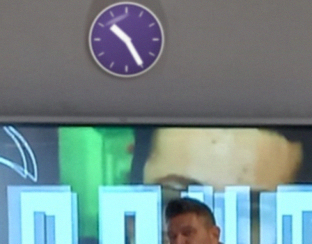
h=10 m=25
